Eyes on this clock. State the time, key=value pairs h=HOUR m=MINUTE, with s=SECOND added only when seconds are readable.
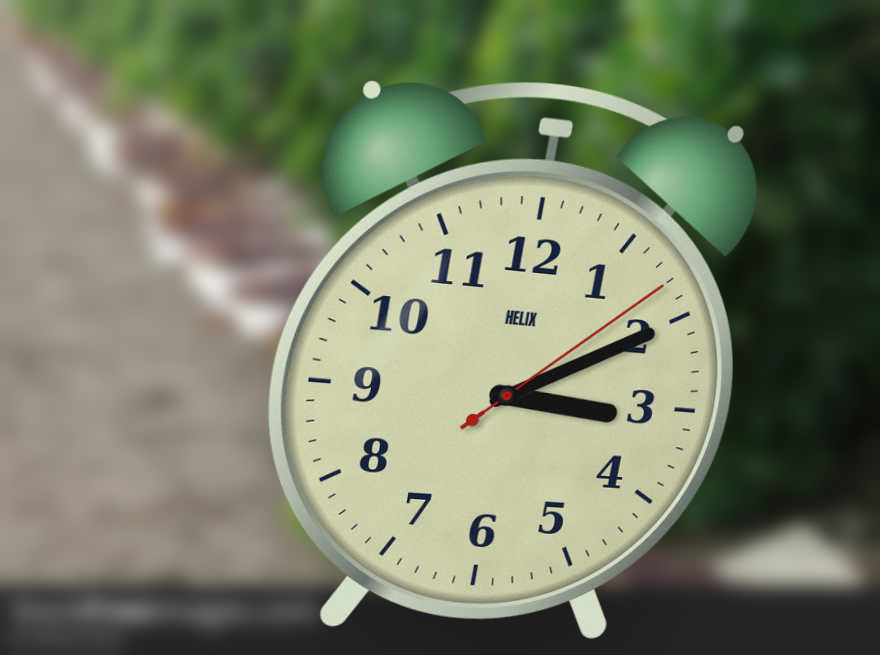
h=3 m=10 s=8
